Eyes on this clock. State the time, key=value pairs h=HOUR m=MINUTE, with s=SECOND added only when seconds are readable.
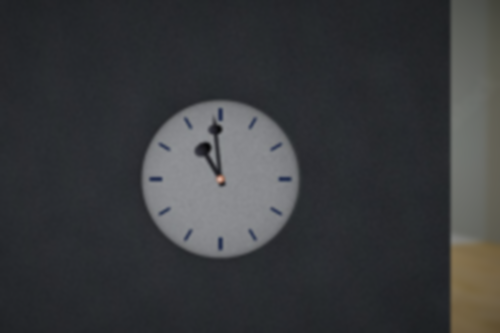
h=10 m=59
